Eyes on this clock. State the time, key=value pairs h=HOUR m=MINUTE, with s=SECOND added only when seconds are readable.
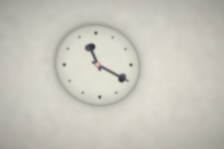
h=11 m=20
